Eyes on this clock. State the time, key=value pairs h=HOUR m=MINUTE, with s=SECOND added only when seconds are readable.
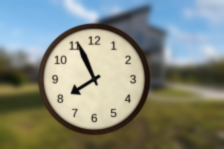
h=7 m=56
